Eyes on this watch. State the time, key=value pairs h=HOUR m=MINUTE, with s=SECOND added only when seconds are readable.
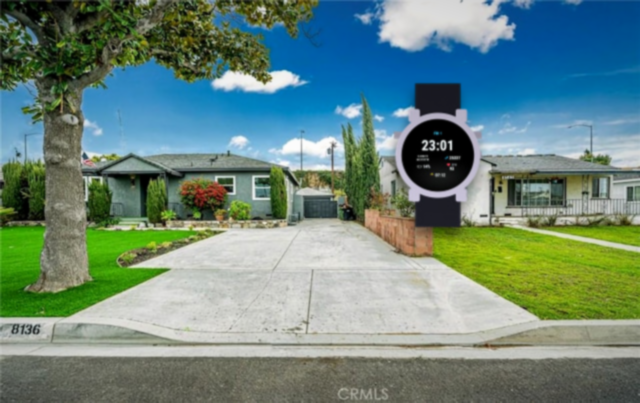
h=23 m=1
